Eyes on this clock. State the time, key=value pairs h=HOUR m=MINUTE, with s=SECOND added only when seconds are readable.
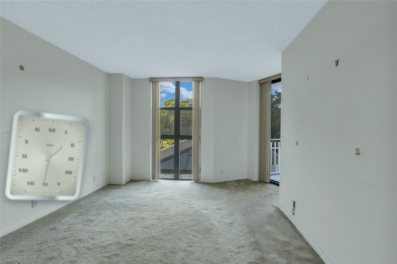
h=1 m=31
